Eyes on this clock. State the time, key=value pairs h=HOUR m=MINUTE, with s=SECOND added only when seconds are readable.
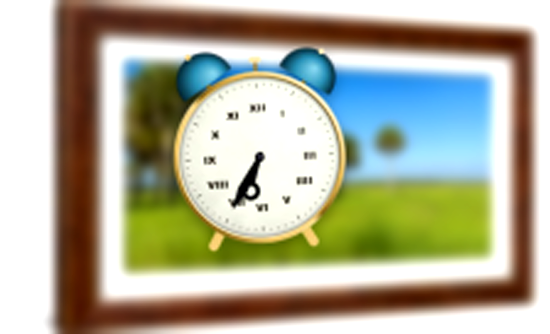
h=6 m=35
